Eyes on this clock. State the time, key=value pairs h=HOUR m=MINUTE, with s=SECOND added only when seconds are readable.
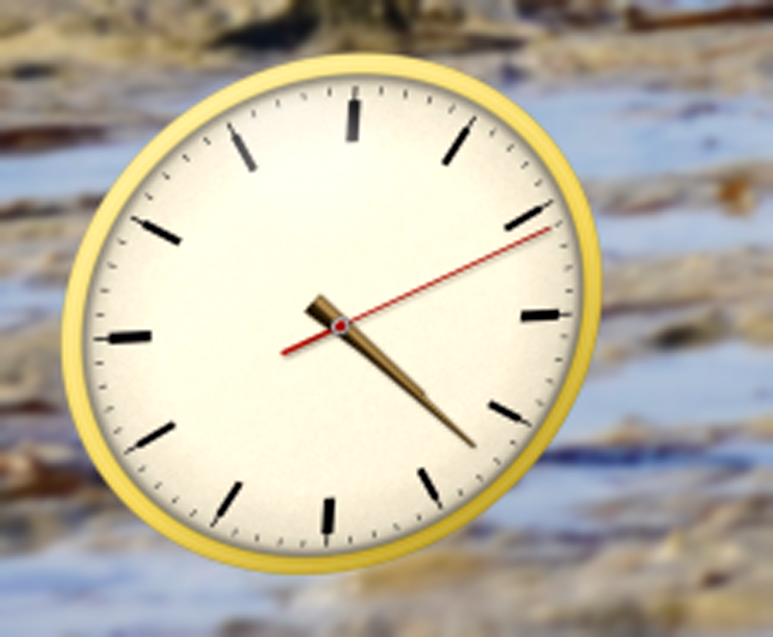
h=4 m=22 s=11
